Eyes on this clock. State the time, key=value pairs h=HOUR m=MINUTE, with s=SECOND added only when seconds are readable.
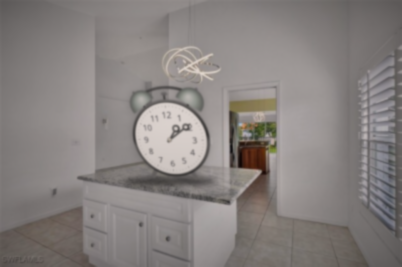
h=1 m=9
